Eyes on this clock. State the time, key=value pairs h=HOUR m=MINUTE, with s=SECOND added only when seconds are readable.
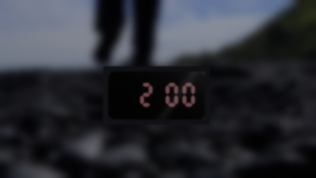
h=2 m=0
